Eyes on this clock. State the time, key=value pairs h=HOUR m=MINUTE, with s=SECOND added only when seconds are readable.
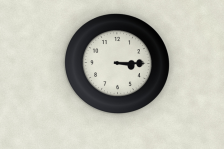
h=3 m=15
